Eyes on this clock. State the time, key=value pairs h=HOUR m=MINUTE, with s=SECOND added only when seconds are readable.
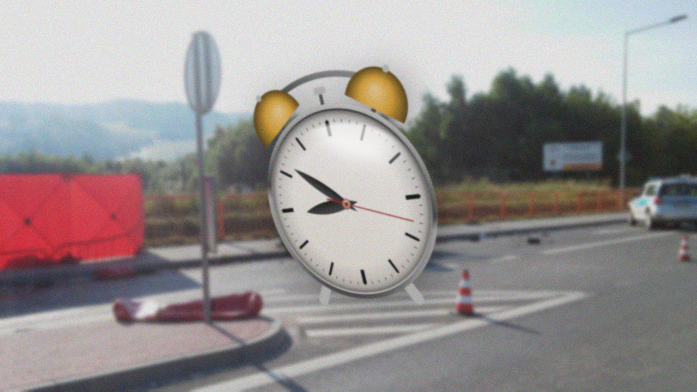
h=8 m=51 s=18
